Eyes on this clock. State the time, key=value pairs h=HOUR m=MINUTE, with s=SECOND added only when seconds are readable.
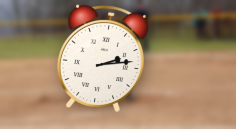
h=2 m=13
